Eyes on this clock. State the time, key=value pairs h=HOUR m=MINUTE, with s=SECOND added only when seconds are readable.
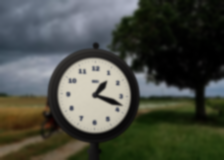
h=1 m=18
